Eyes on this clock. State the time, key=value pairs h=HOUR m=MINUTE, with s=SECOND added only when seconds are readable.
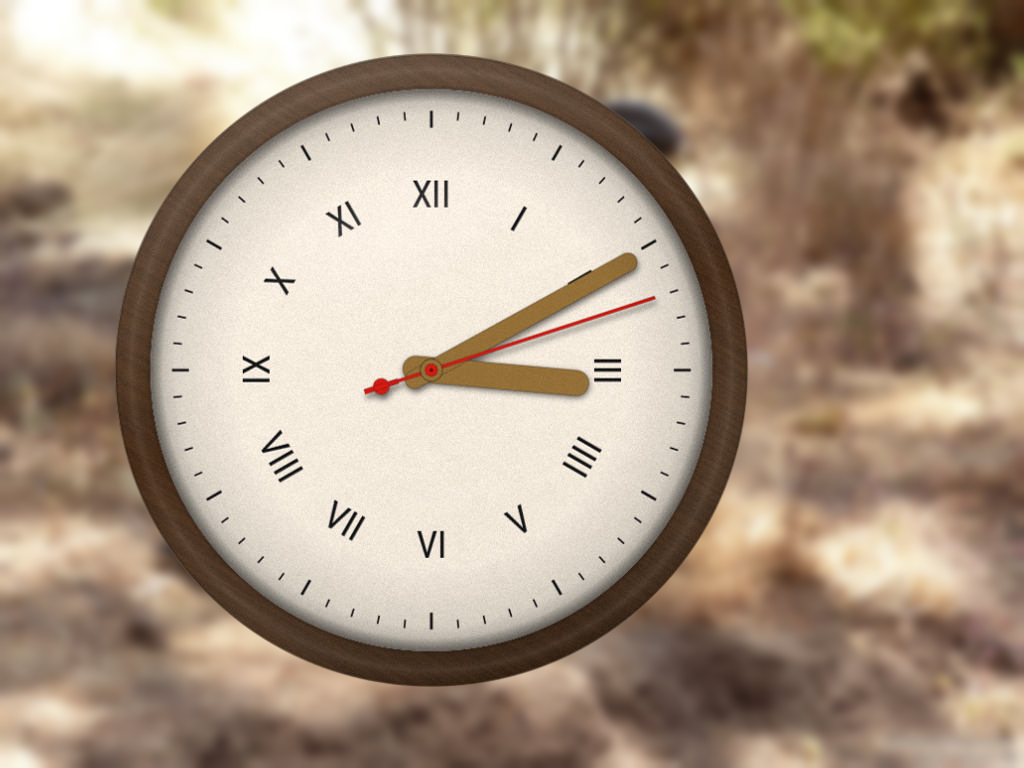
h=3 m=10 s=12
